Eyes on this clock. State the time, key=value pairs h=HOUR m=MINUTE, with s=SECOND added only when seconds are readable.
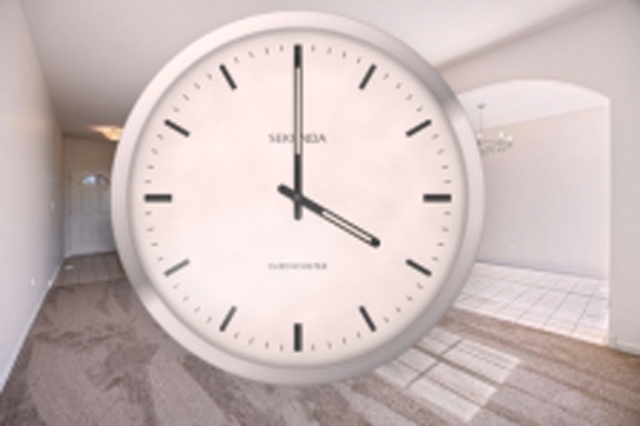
h=4 m=0
